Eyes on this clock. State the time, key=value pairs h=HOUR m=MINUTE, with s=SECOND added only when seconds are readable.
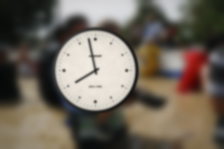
h=7 m=58
